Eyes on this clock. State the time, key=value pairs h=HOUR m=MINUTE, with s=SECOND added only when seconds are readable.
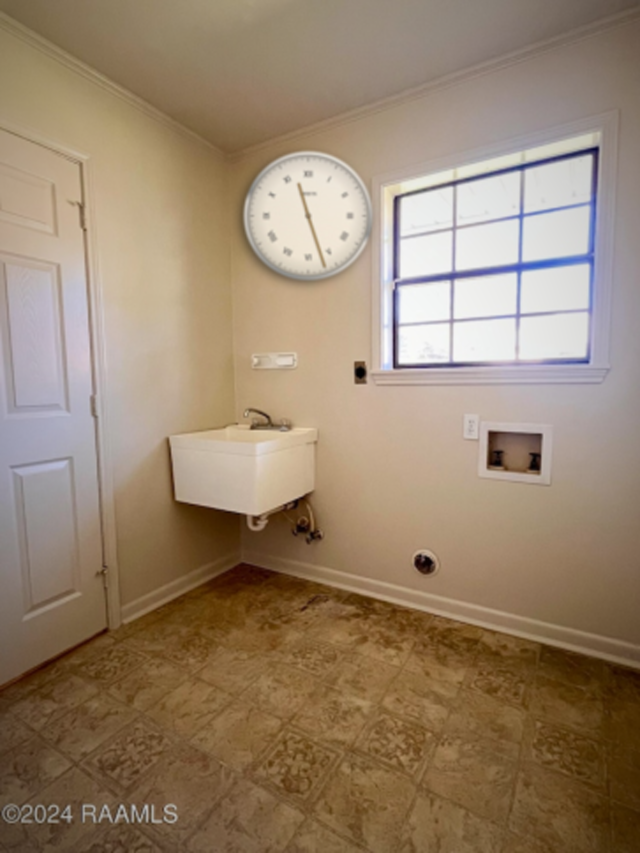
h=11 m=27
